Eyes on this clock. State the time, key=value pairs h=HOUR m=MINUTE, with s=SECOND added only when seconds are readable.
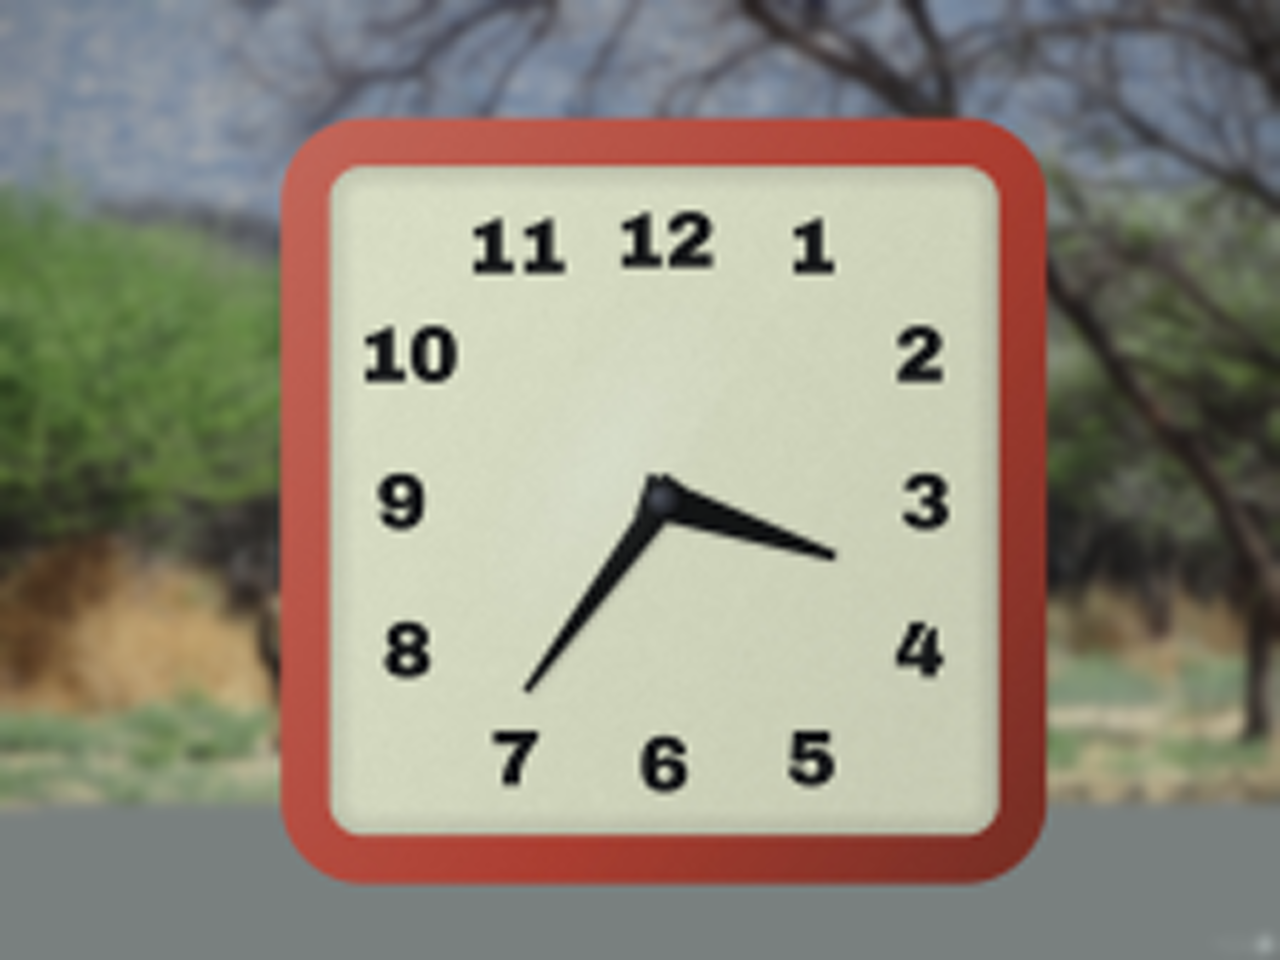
h=3 m=36
